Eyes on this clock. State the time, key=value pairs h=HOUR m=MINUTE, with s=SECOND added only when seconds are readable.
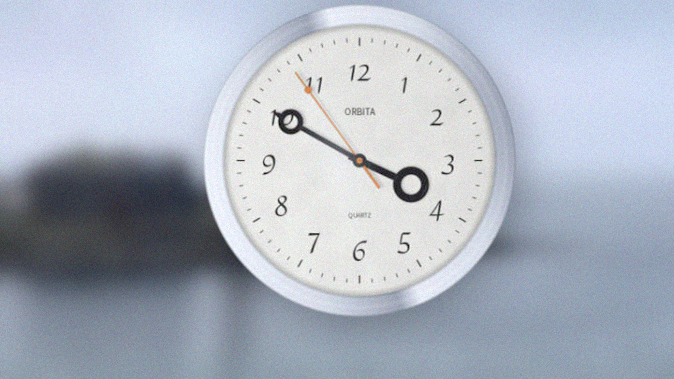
h=3 m=49 s=54
